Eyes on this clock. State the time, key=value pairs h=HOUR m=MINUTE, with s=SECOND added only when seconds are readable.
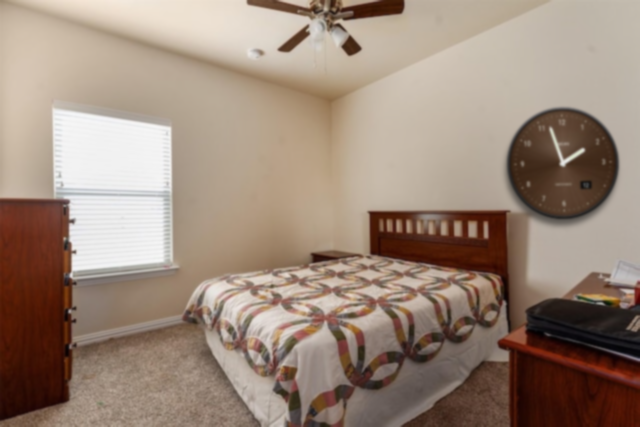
h=1 m=57
